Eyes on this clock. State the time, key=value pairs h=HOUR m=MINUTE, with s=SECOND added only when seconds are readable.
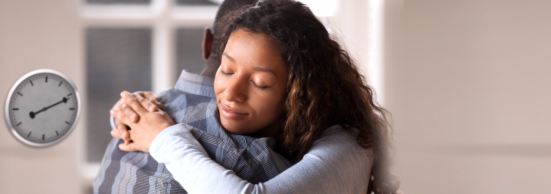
h=8 m=11
